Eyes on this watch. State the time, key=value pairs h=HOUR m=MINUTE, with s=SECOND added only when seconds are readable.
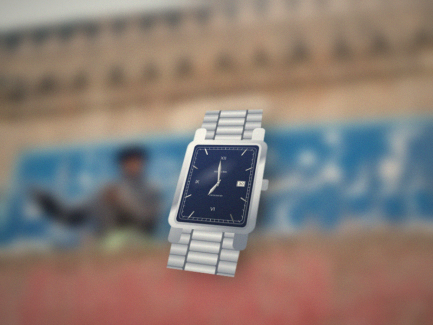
h=6 m=59
